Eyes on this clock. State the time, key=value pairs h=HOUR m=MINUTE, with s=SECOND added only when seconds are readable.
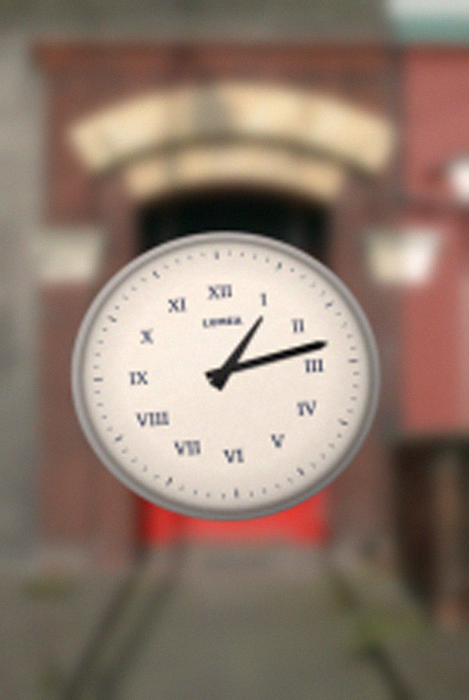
h=1 m=13
